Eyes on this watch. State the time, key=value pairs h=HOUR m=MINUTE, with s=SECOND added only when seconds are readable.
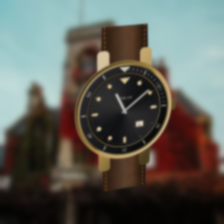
h=11 m=9
